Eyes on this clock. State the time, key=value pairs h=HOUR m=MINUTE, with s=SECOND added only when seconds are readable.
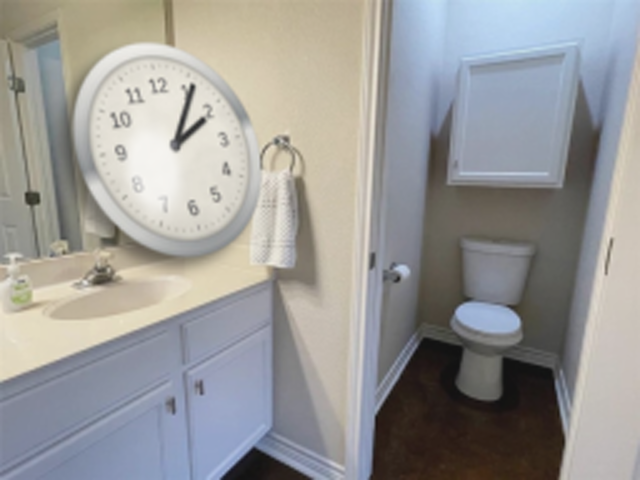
h=2 m=6
